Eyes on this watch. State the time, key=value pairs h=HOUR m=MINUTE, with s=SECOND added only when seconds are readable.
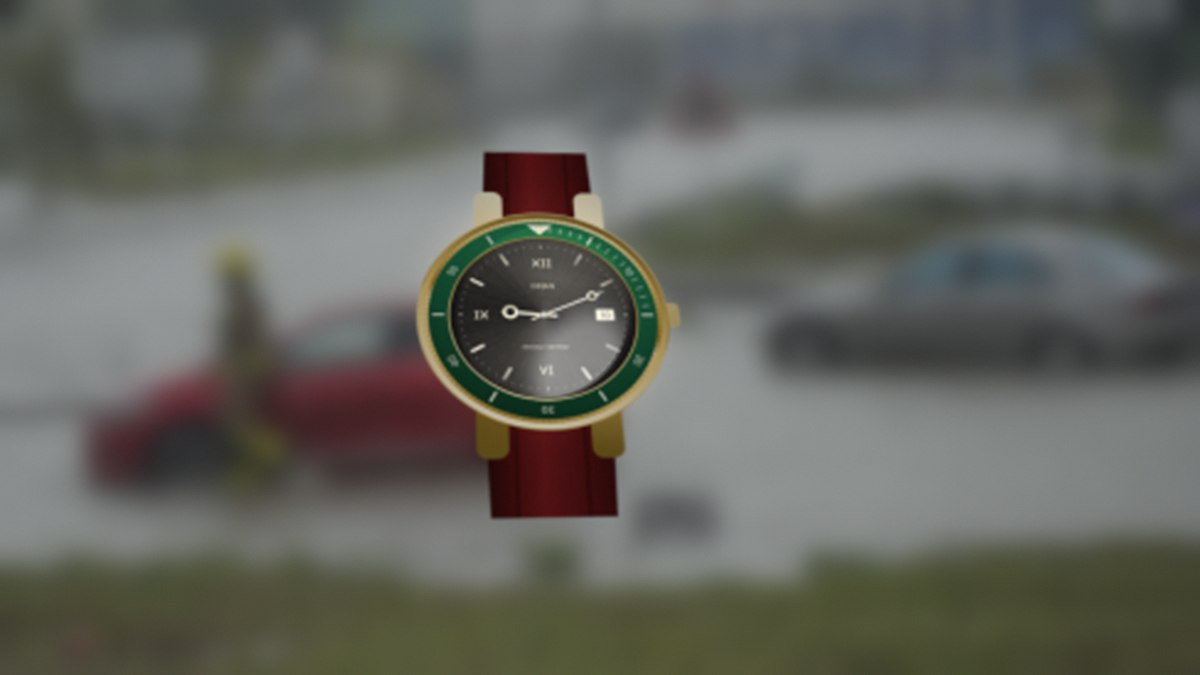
h=9 m=11
